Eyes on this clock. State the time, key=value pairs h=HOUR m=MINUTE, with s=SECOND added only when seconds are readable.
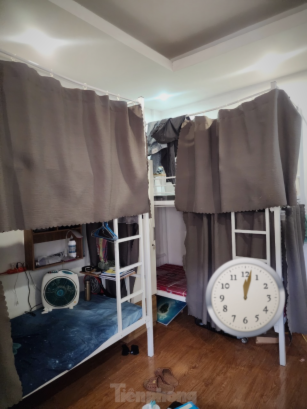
h=12 m=2
